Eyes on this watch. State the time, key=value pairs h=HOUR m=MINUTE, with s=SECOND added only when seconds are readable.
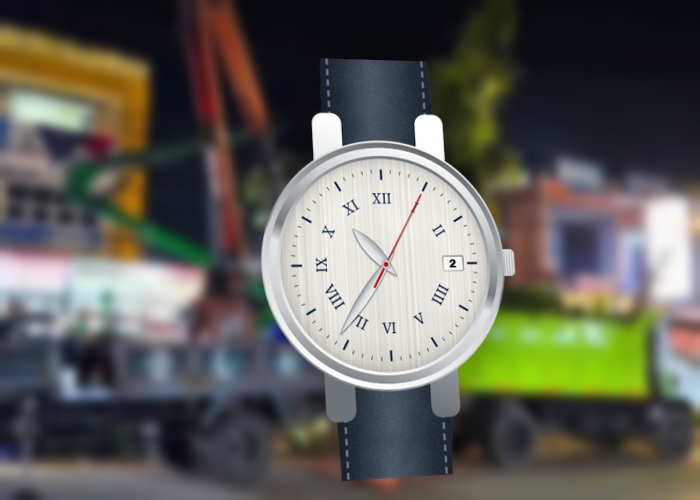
h=10 m=36 s=5
